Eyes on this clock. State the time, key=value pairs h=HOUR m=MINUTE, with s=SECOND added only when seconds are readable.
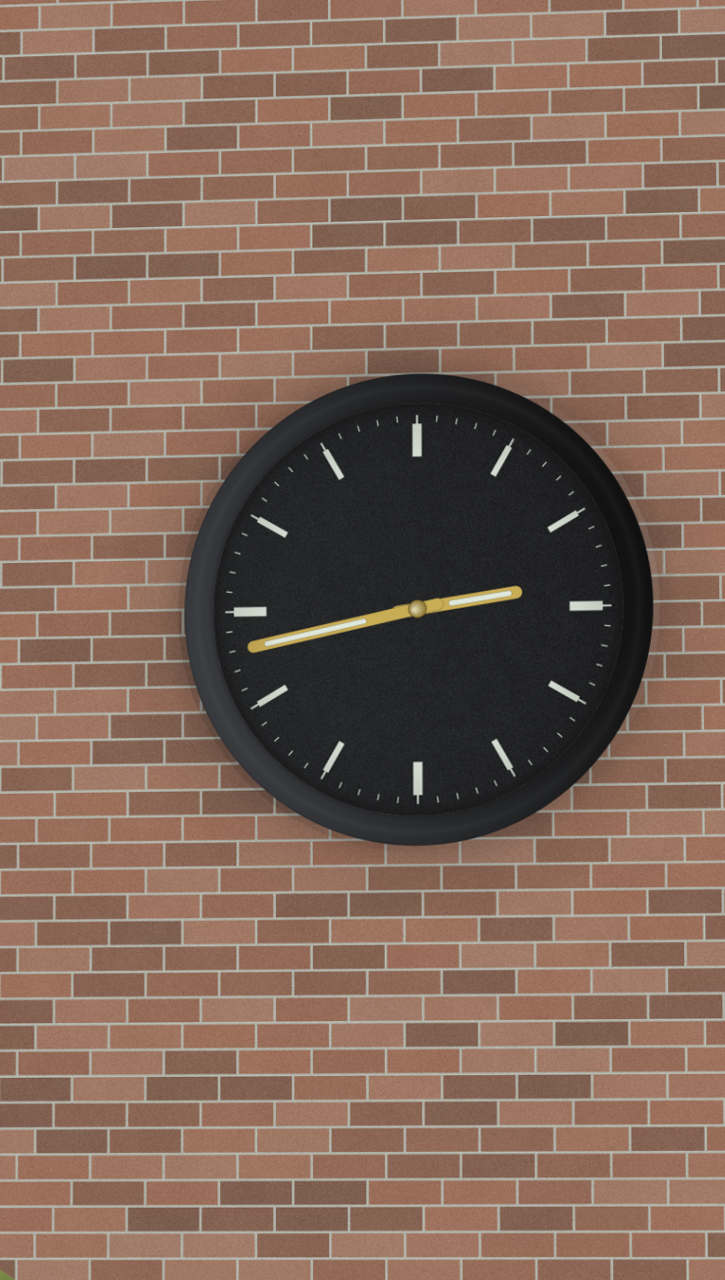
h=2 m=43
